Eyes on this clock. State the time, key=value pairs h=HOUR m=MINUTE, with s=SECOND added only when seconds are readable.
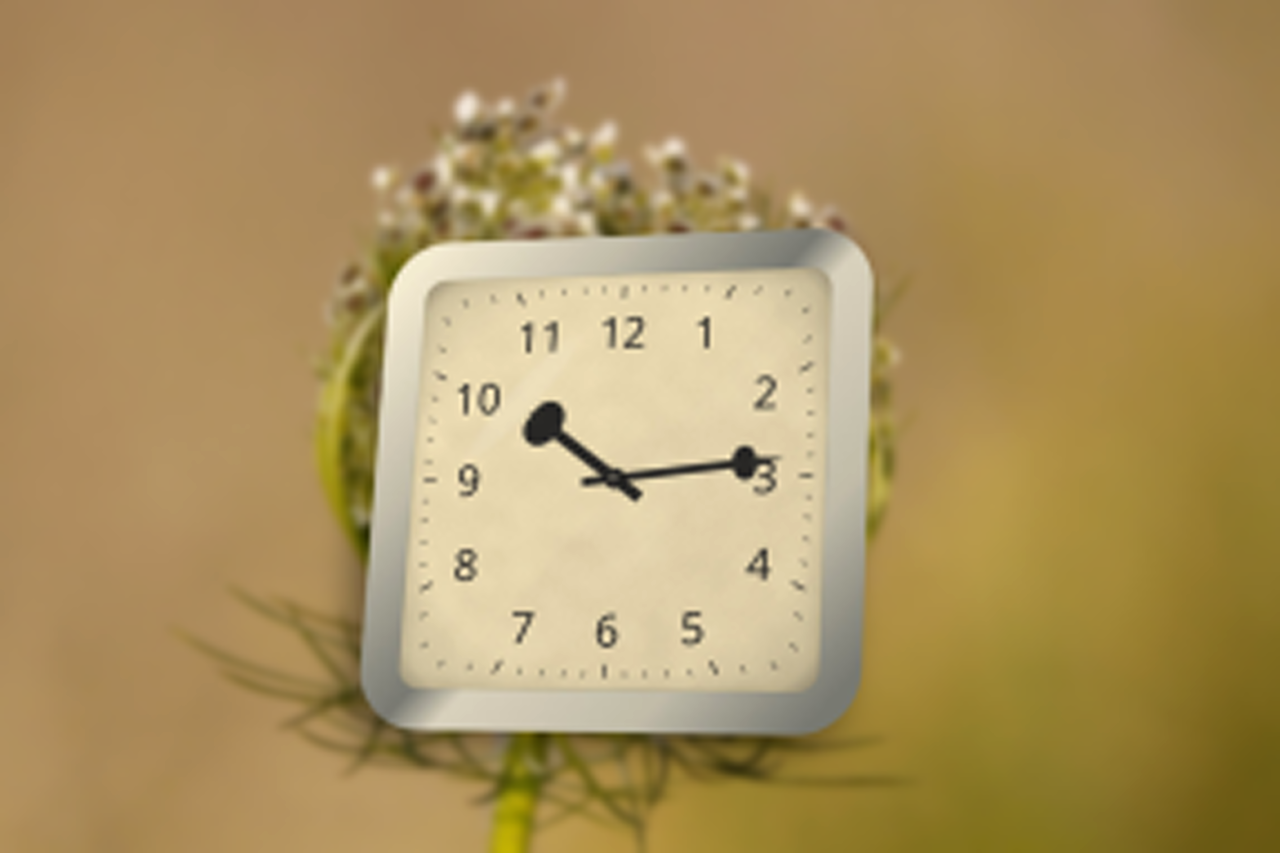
h=10 m=14
